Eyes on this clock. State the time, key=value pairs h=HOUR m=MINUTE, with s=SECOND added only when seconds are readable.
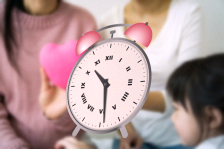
h=10 m=29
